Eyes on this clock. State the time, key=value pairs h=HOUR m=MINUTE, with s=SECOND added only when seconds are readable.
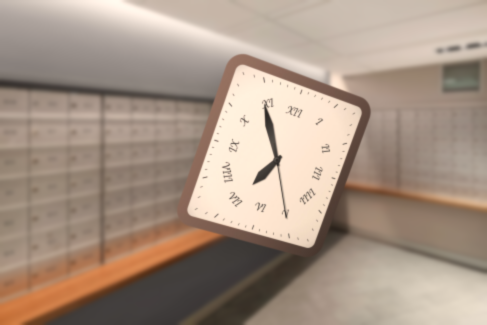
h=6 m=54 s=25
